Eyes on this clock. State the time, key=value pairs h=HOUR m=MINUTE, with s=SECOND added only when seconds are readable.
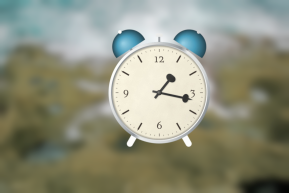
h=1 m=17
